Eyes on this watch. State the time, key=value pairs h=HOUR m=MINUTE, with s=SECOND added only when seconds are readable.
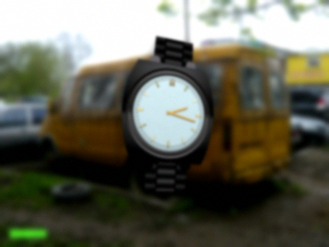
h=2 m=17
